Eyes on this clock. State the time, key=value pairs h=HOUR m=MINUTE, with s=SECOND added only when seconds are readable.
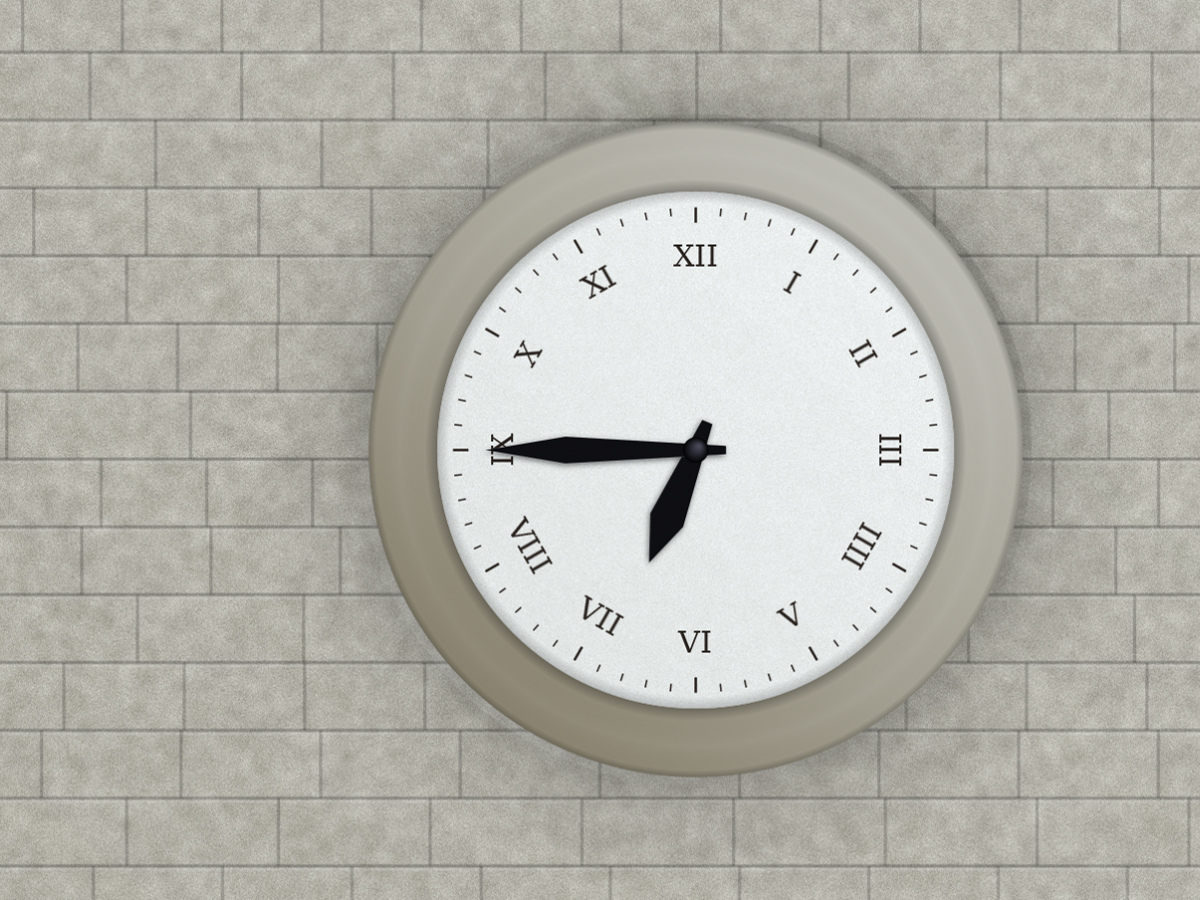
h=6 m=45
